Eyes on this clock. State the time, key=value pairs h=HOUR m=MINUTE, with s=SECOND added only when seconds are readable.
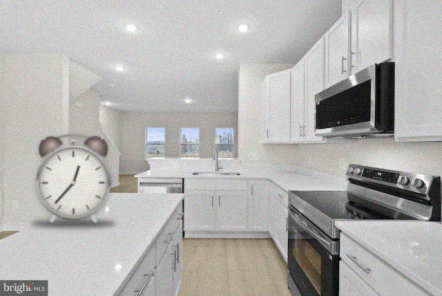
h=12 m=37
